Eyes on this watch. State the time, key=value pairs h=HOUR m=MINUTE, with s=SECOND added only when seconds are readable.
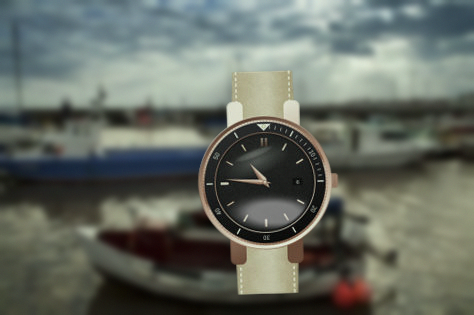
h=10 m=46
